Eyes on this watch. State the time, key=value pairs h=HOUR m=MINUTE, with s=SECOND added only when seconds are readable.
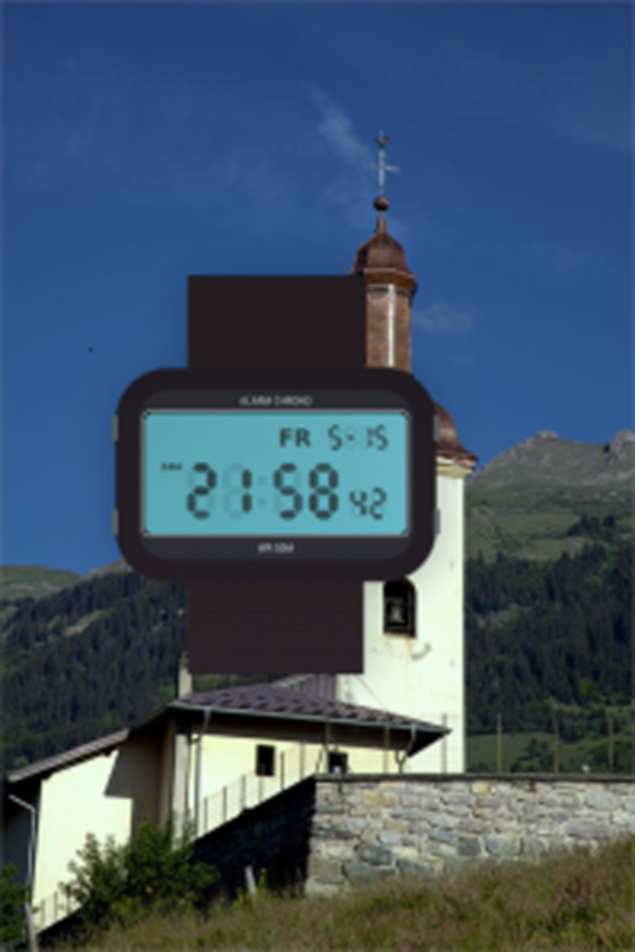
h=21 m=58 s=42
